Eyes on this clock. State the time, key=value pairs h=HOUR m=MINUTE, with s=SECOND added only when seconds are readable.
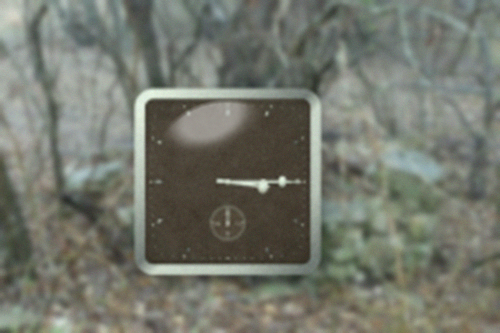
h=3 m=15
